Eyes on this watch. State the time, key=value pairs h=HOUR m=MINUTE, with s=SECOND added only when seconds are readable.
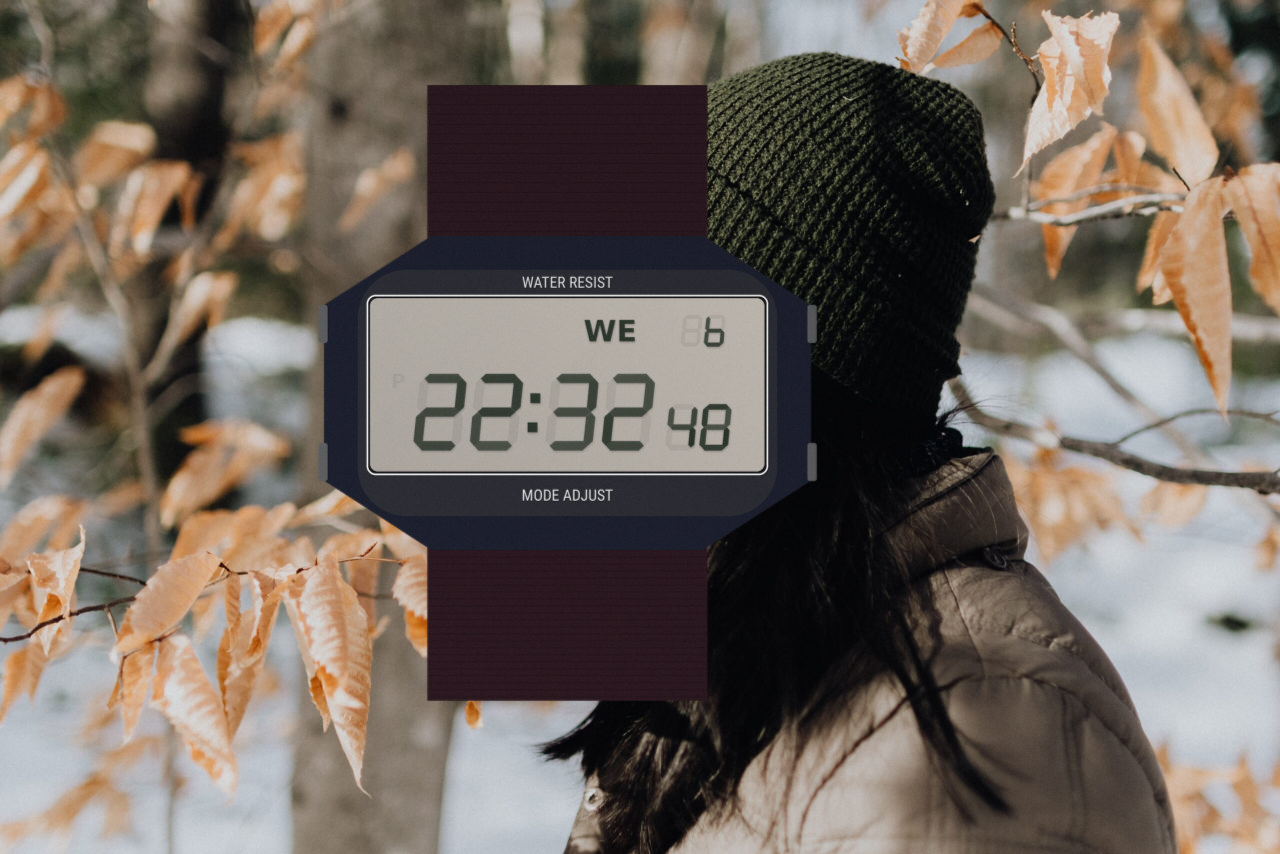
h=22 m=32 s=48
